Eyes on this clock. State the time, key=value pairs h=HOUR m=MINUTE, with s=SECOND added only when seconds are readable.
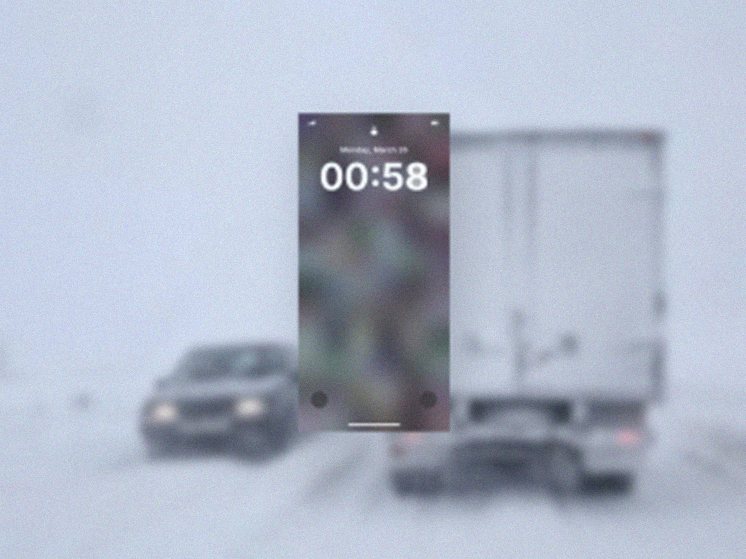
h=0 m=58
